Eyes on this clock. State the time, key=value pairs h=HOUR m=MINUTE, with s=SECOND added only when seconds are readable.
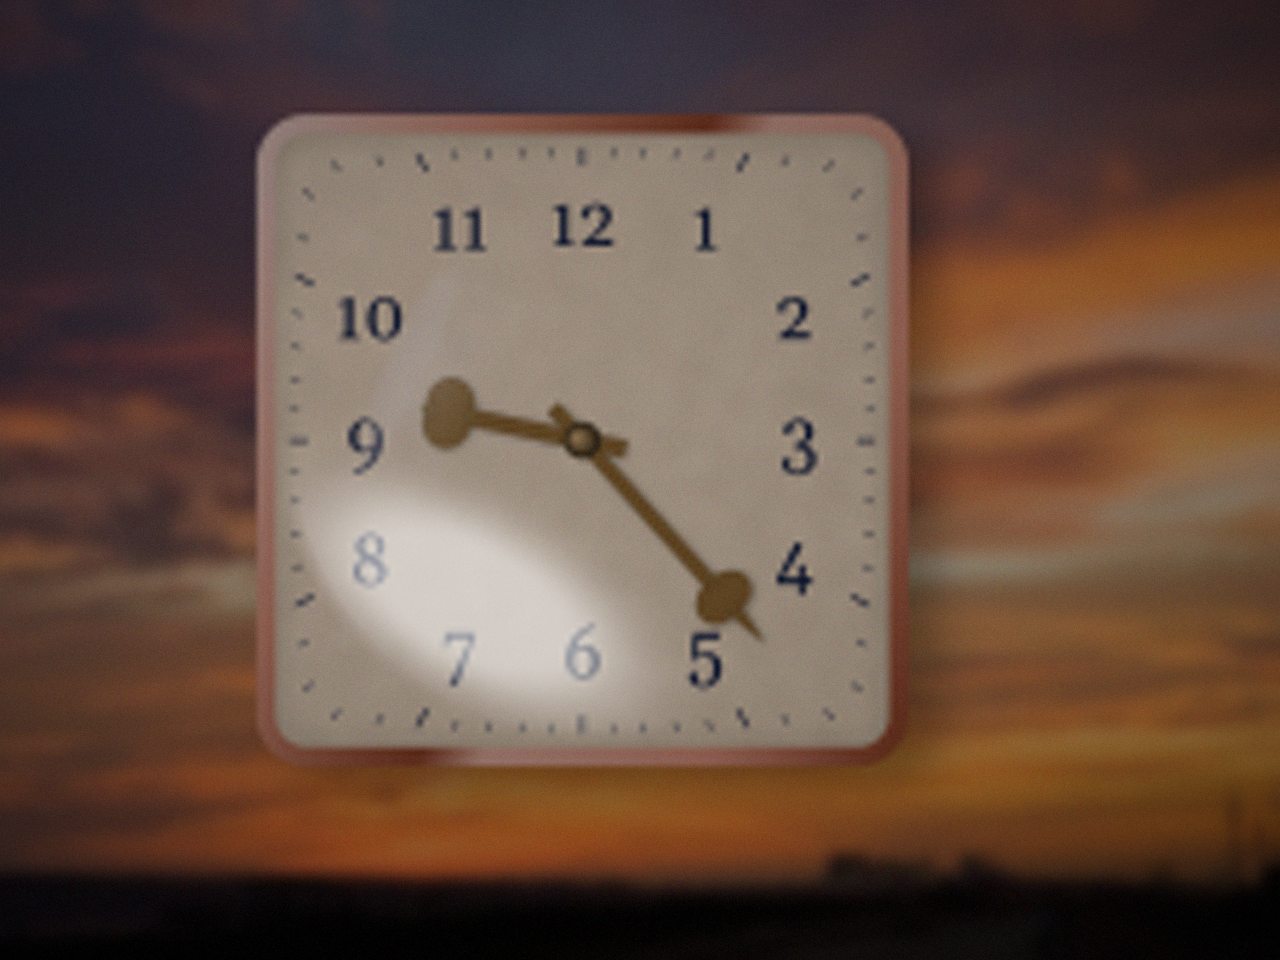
h=9 m=23
